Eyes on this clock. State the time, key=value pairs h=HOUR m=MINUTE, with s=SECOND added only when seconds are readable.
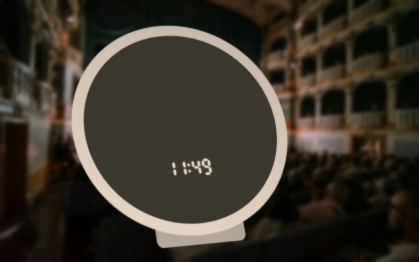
h=11 m=49
